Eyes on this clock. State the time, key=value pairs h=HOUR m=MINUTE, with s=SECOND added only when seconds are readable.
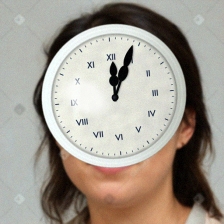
h=12 m=4
